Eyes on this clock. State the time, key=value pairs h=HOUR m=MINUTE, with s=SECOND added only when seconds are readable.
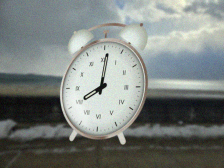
h=8 m=1
